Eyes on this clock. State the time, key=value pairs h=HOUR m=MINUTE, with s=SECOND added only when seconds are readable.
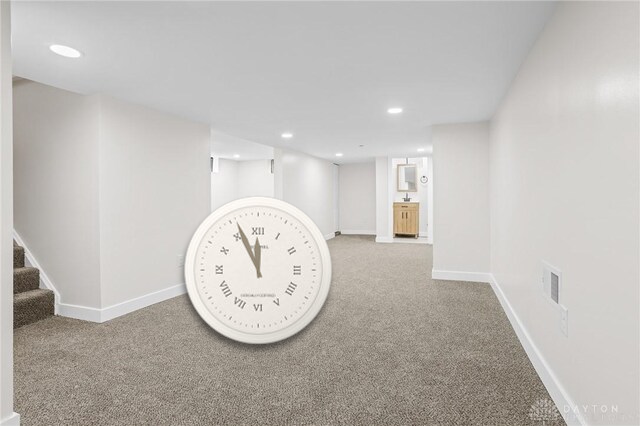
h=11 m=56
